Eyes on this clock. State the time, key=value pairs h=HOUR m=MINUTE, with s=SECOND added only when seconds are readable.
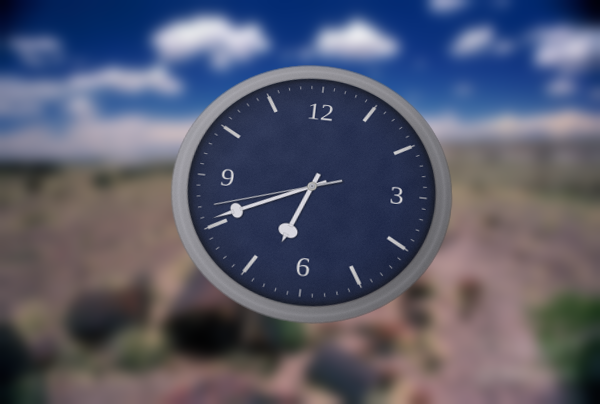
h=6 m=40 s=42
